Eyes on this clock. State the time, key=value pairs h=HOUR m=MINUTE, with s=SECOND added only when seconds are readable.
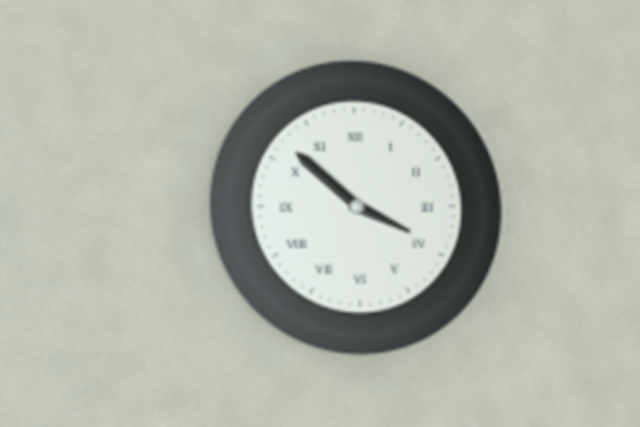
h=3 m=52
